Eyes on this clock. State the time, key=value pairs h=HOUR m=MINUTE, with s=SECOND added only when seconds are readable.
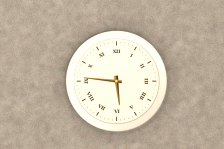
h=5 m=46
